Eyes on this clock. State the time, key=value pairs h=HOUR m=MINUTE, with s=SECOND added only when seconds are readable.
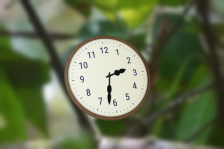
h=2 m=32
